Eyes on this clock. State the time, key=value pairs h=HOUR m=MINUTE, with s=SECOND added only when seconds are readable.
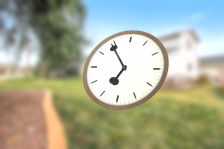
h=6 m=54
